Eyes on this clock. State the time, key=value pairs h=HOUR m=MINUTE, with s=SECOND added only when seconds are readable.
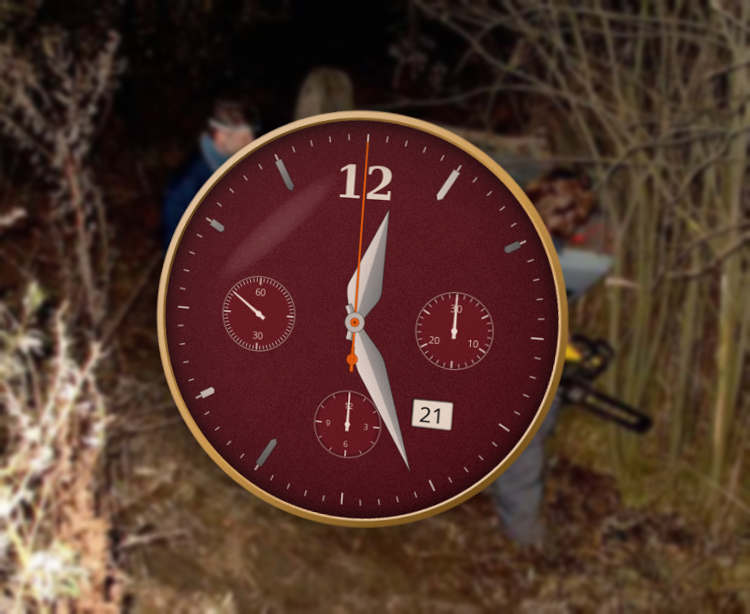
h=12 m=25 s=51
